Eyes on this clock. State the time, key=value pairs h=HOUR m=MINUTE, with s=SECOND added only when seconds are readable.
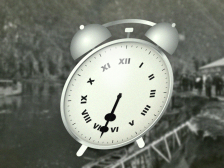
h=6 m=33
